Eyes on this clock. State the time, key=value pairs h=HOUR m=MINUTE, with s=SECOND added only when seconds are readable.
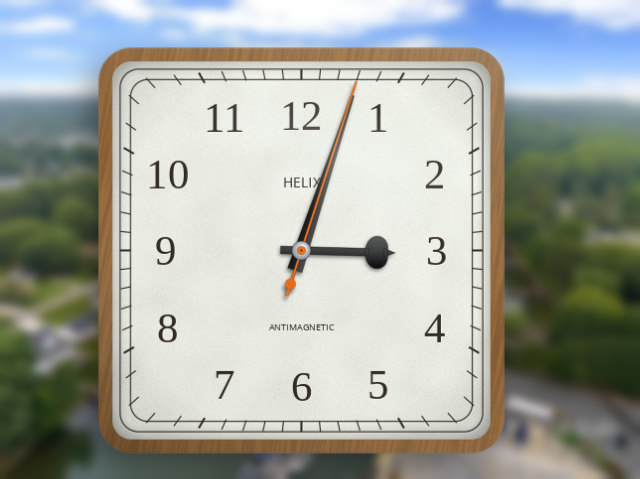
h=3 m=3 s=3
